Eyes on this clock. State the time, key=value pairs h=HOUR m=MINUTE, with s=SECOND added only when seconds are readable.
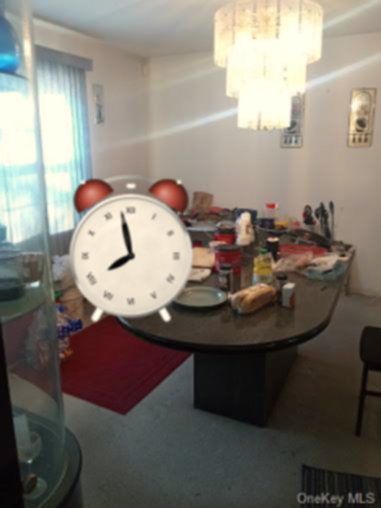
h=7 m=58
